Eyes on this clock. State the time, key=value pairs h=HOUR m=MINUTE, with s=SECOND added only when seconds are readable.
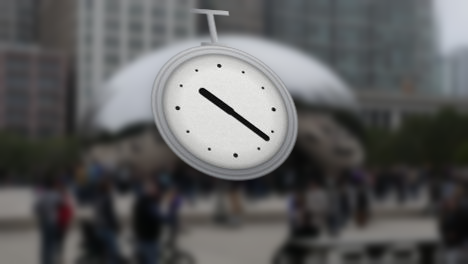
h=10 m=22
